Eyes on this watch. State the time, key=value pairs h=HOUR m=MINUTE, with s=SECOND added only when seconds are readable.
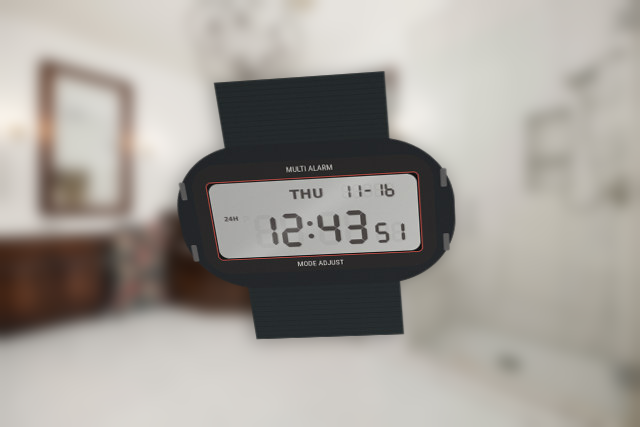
h=12 m=43 s=51
